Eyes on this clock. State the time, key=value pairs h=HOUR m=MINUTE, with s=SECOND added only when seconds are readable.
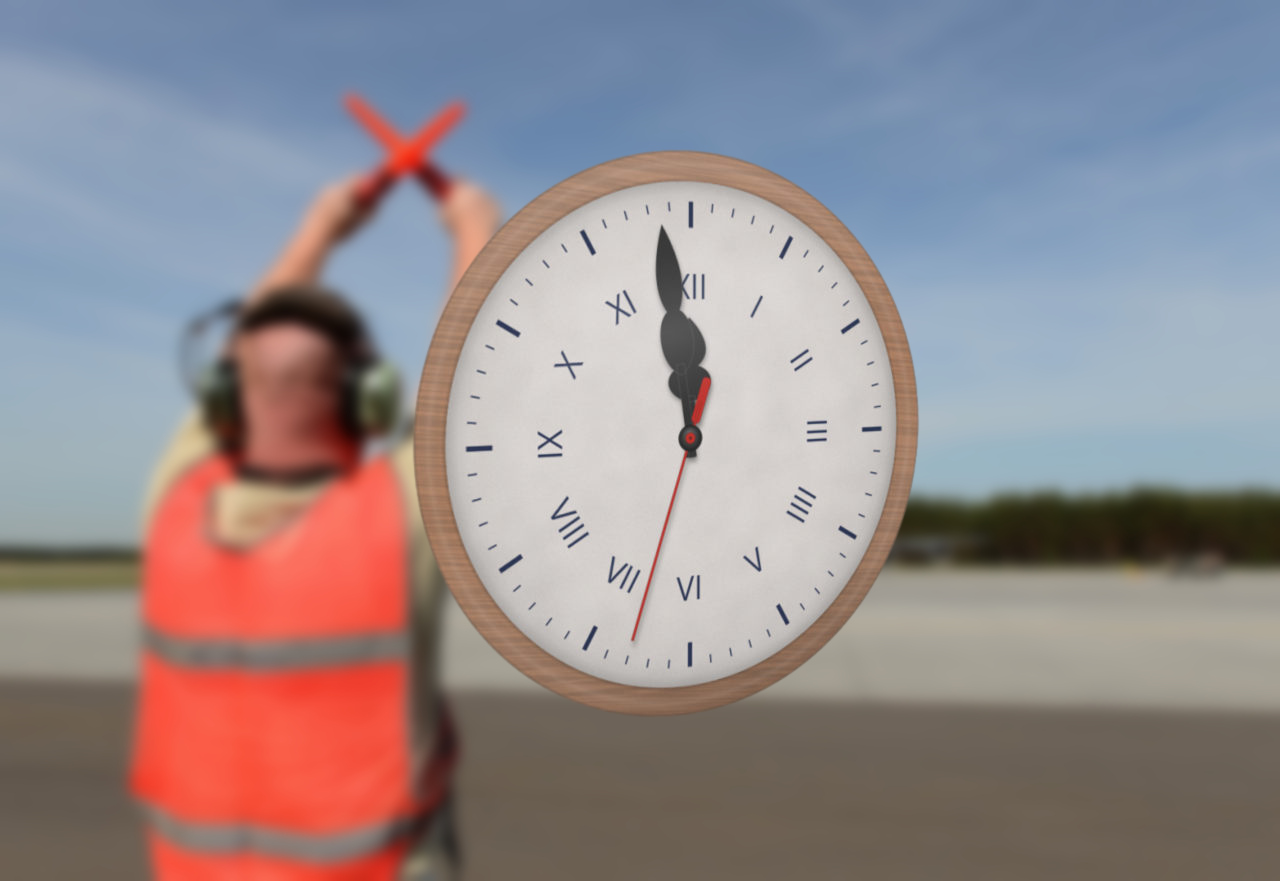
h=11 m=58 s=33
